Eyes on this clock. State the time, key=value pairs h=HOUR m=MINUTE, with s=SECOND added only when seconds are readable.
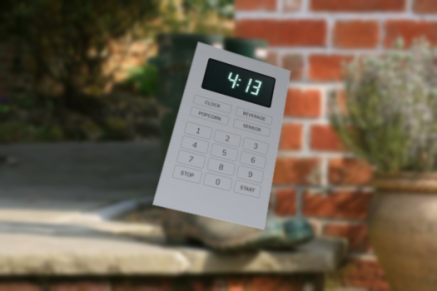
h=4 m=13
